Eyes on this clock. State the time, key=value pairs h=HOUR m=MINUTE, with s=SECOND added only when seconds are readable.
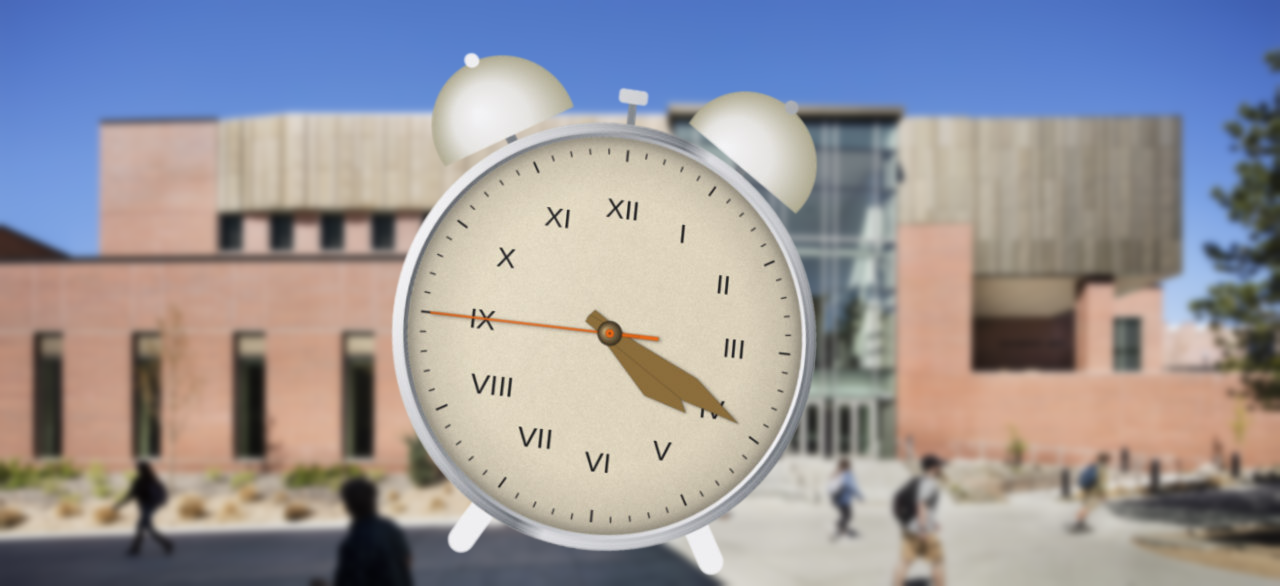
h=4 m=19 s=45
